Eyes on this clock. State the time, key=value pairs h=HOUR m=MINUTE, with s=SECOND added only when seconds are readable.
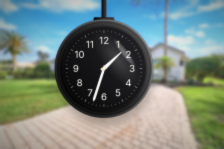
h=1 m=33
